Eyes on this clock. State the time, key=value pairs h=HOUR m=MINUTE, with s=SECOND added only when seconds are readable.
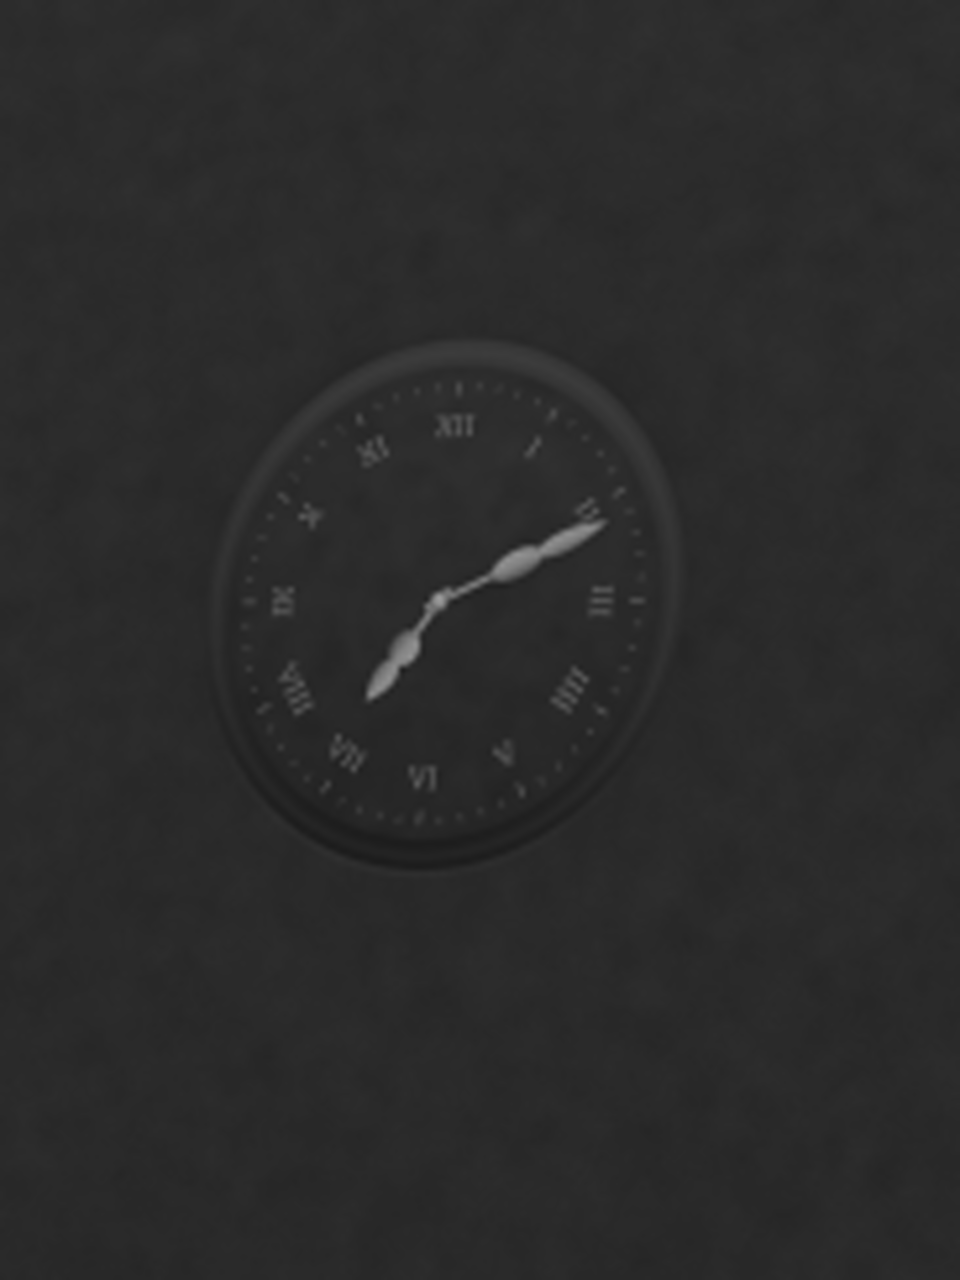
h=7 m=11
